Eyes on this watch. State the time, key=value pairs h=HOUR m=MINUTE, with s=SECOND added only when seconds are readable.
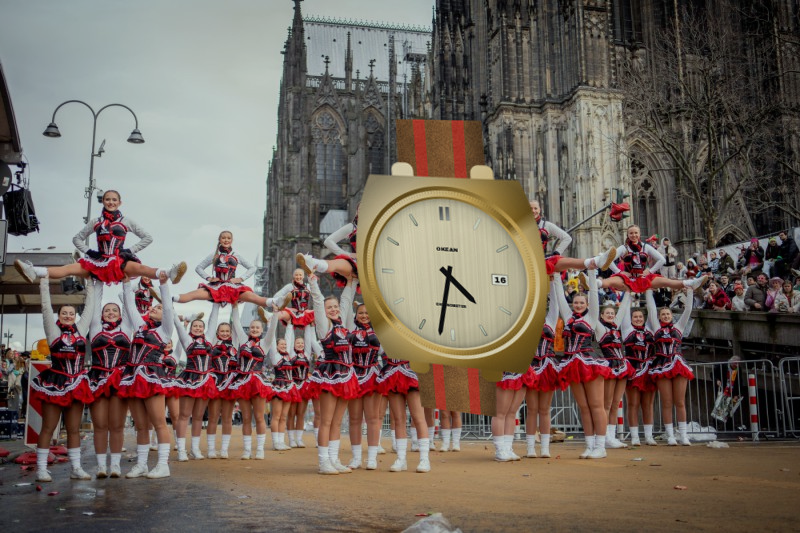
h=4 m=32
